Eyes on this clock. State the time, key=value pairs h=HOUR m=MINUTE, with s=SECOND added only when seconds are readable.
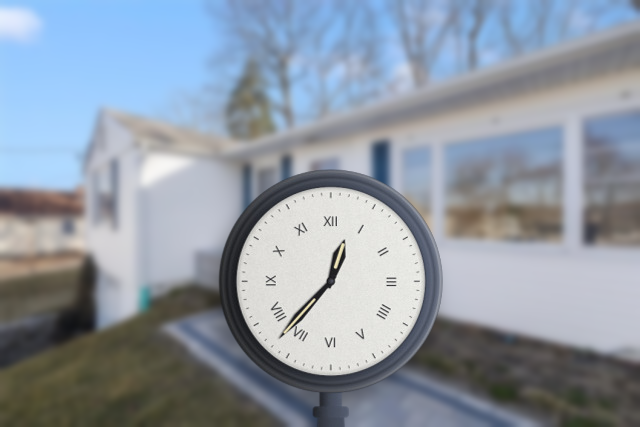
h=12 m=37
